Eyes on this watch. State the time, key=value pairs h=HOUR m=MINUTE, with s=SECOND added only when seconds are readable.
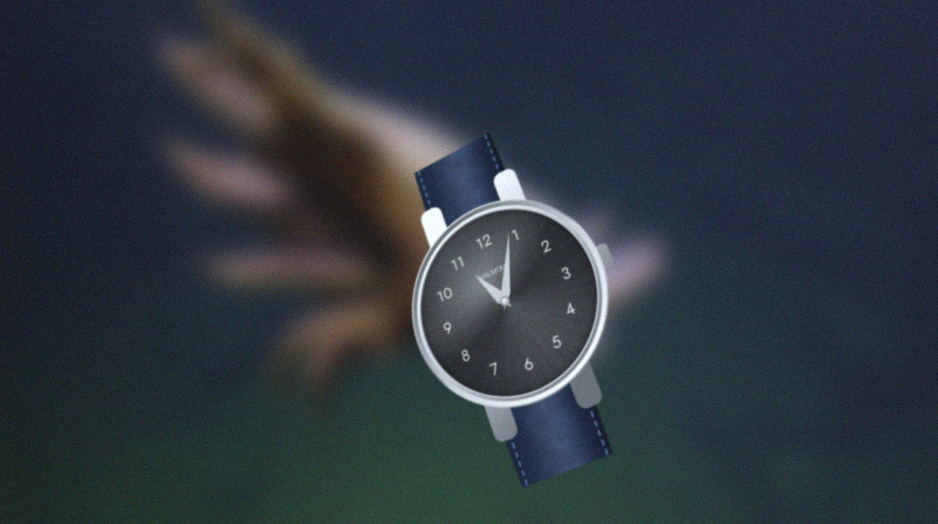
h=11 m=4
